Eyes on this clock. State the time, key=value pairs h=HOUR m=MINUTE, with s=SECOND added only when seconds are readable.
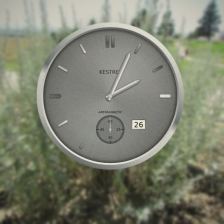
h=2 m=4
